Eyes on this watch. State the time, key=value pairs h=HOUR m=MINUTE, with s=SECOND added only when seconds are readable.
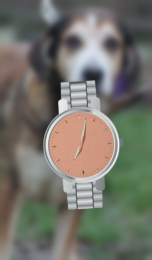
h=7 m=2
